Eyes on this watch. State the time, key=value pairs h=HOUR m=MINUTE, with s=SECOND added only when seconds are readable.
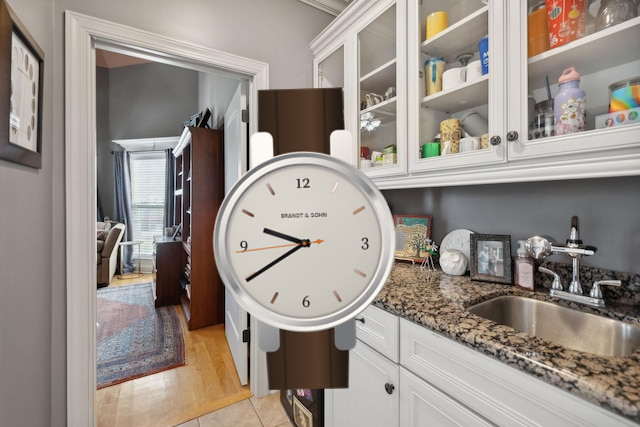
h=9 m=39 s=44
